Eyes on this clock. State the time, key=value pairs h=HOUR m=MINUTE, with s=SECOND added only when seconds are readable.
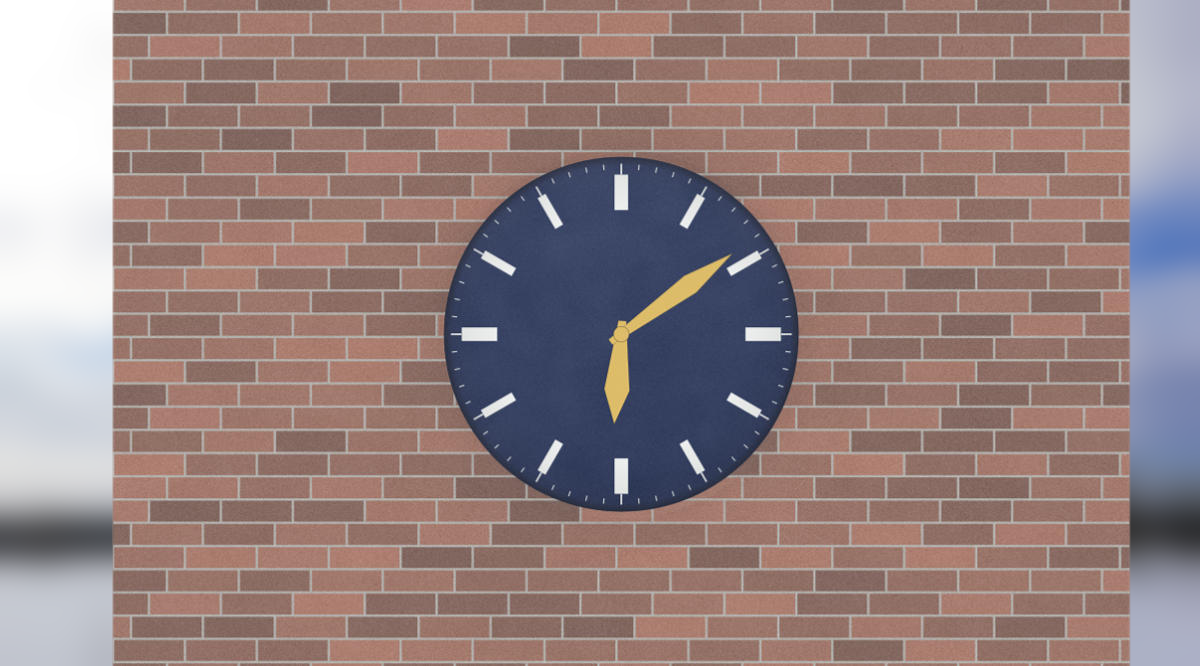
h=6 m=9
